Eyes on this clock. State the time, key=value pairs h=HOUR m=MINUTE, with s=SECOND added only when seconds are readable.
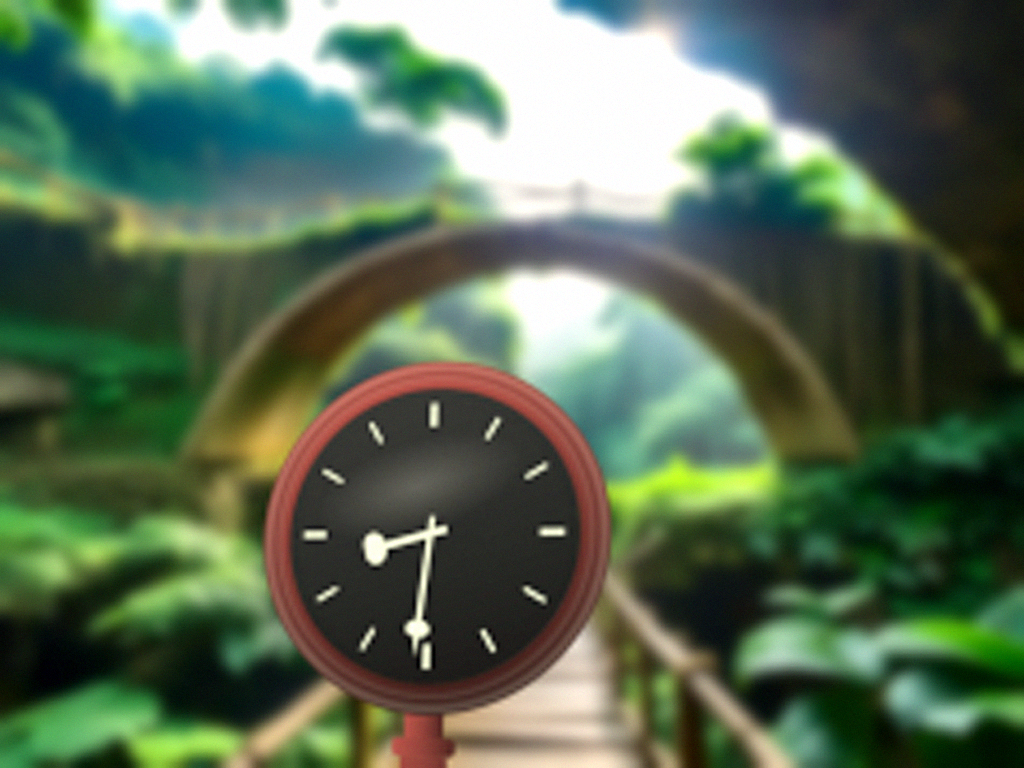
h=8 m=31
